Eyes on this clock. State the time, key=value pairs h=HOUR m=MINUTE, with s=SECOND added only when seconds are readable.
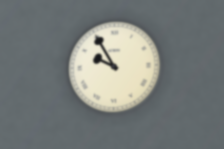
h=9 m=55
